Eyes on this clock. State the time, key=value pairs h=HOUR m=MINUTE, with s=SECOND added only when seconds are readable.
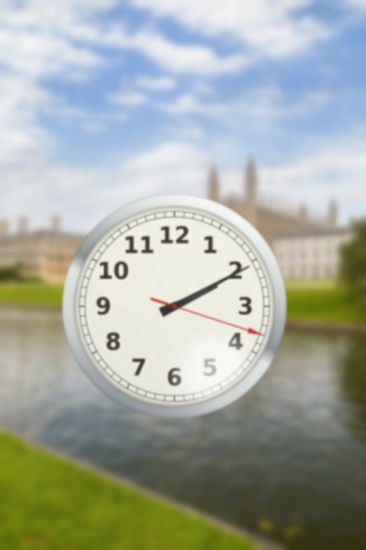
h=2 m=10 s=18
